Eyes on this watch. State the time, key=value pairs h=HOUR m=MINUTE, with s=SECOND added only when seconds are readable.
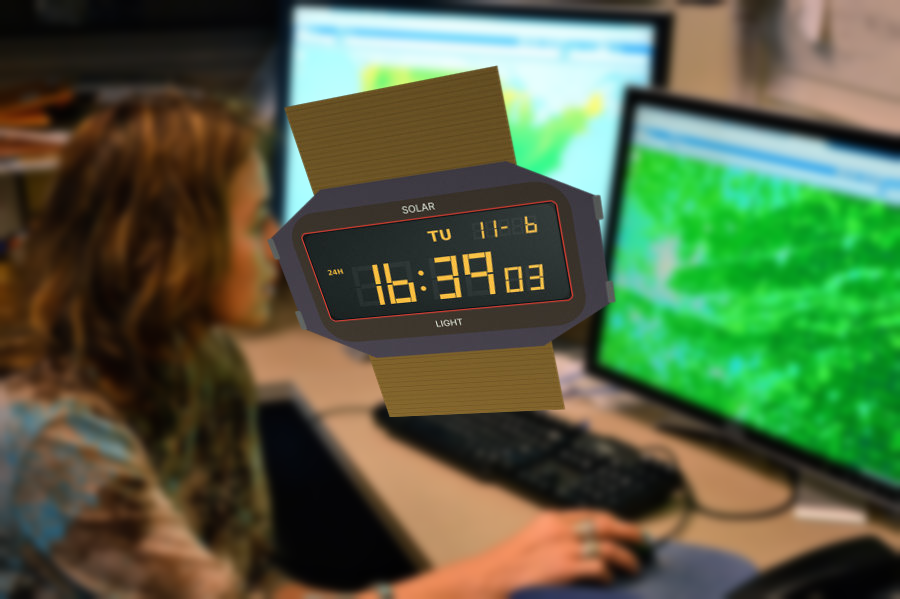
h=16 m=39 s=3
